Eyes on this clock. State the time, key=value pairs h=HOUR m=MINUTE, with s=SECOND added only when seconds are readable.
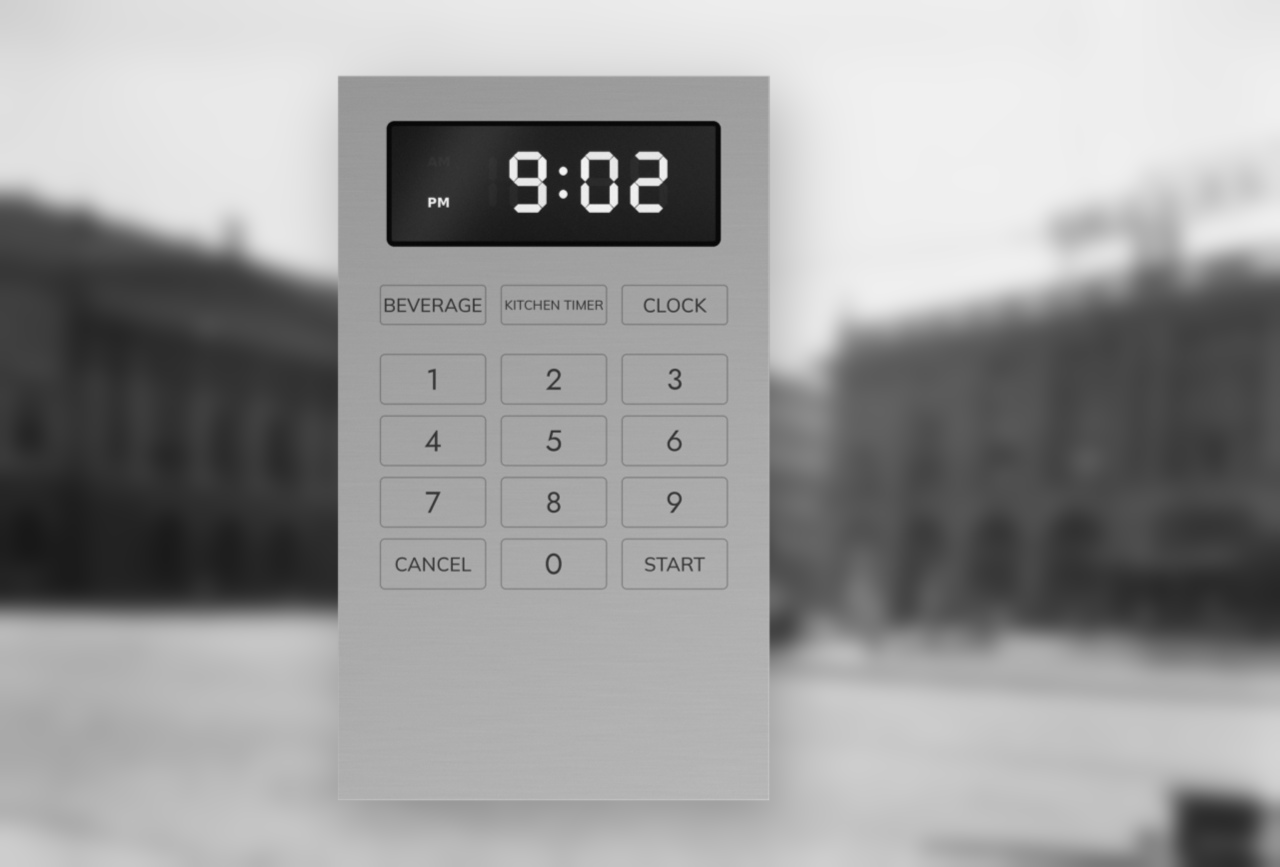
h=9 m=2
